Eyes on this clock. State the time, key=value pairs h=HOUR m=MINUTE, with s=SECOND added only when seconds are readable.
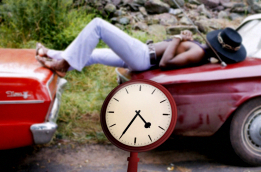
h=4 m=35
